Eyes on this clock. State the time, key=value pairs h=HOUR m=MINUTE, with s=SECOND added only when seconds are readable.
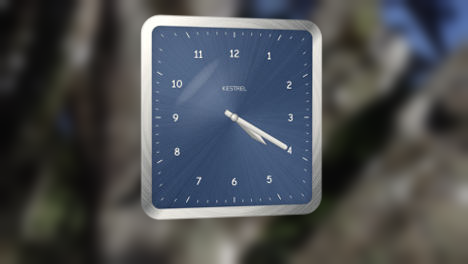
h=4 m=20
